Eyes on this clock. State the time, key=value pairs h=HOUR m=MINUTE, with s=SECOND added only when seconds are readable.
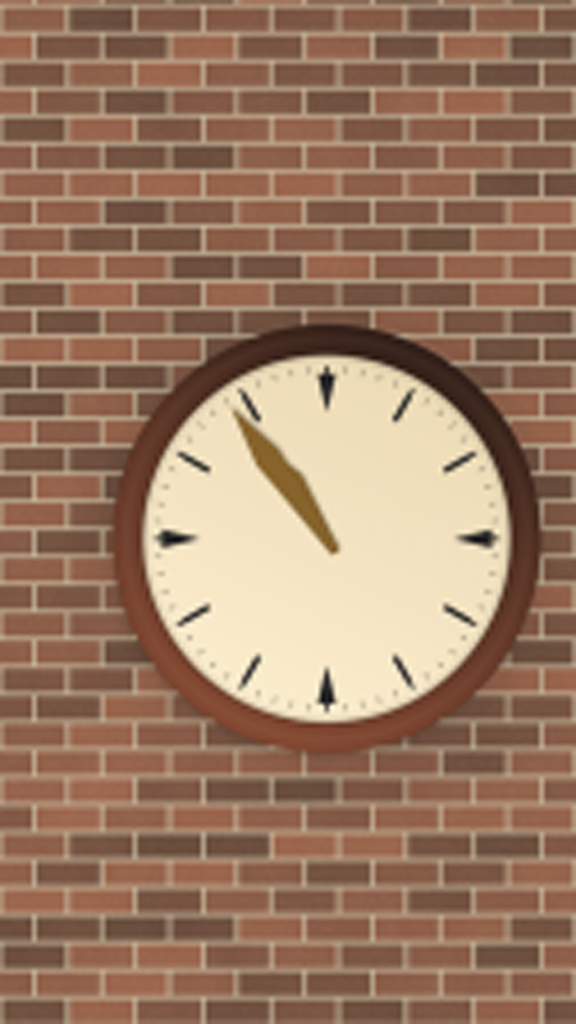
h=10 m=54
